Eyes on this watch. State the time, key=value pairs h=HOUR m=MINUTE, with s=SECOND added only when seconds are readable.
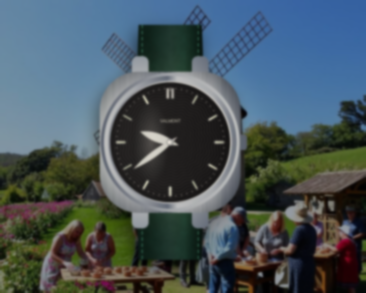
h=9 m=39
